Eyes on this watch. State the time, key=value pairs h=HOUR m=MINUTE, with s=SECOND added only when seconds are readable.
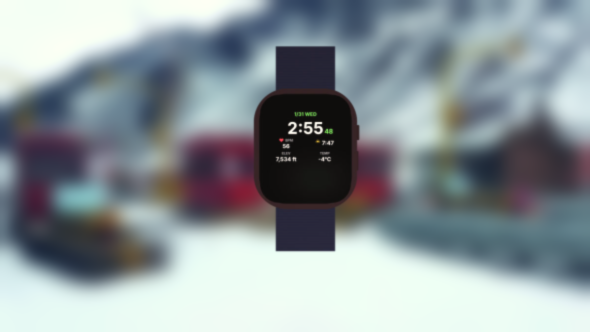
h=2 m=55
